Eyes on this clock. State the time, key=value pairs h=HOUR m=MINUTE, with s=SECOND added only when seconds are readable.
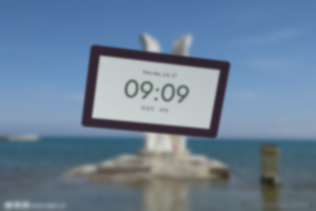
h=9 m=9
